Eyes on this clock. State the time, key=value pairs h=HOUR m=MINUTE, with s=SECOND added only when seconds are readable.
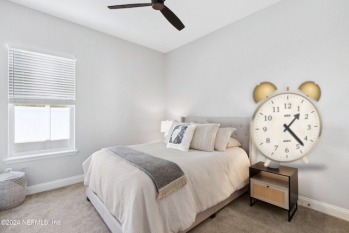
h=1 m=23
